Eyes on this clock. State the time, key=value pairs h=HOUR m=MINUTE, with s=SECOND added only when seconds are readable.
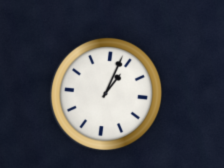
h=1 m=3
